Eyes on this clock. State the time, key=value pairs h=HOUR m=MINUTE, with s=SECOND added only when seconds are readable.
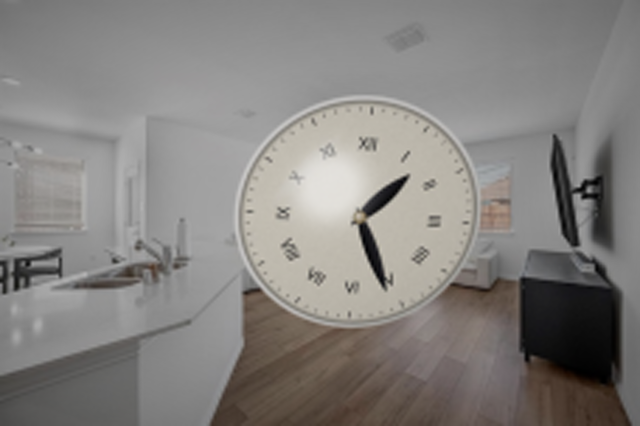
h=1 m=26
